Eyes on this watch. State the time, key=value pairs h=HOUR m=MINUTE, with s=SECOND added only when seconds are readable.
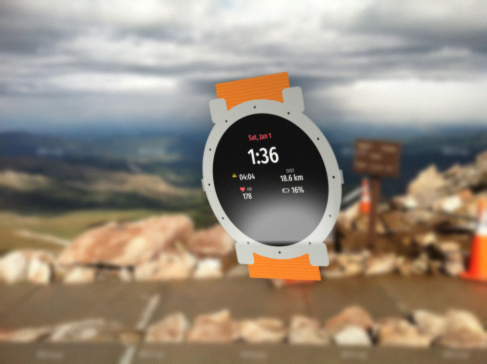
h=1 m=36
